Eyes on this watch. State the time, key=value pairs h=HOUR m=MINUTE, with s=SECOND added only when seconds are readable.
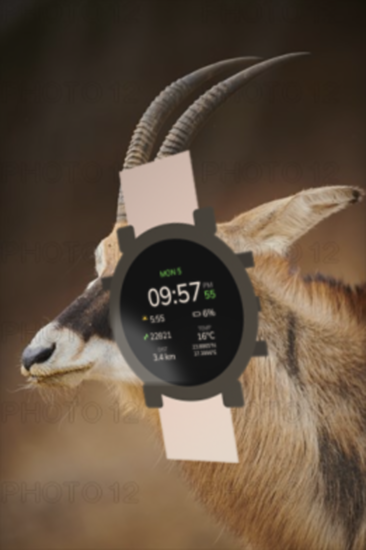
h=9 m=57
